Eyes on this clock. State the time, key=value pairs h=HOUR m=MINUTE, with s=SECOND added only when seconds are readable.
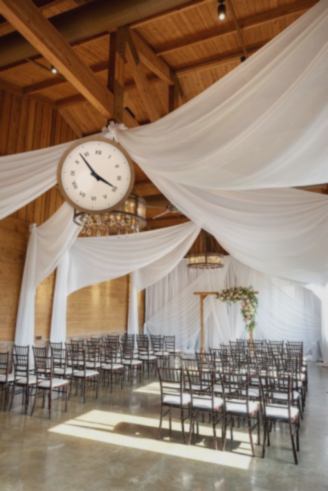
h=3 m=53
